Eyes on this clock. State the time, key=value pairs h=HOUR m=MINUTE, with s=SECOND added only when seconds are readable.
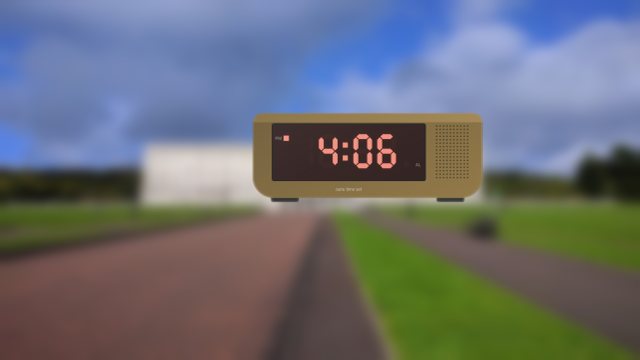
h=4 m=6
